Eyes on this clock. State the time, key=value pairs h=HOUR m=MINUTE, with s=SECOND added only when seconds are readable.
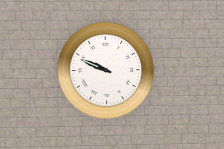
h=9 m=49
